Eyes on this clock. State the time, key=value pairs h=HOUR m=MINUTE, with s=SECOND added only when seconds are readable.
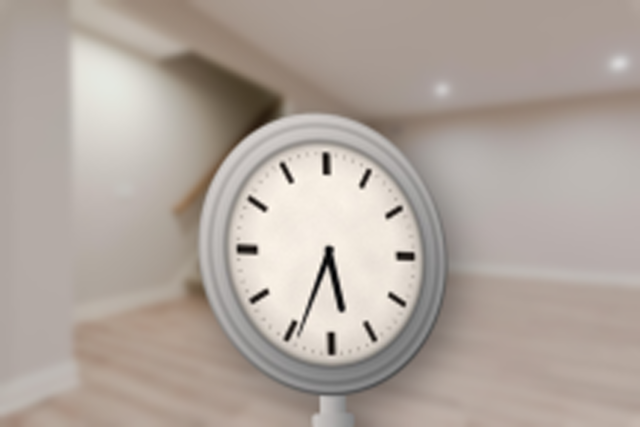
h=5 m=34
